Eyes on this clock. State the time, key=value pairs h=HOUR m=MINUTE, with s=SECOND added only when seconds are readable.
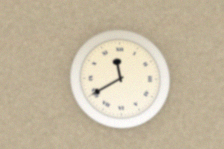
h=11 m=40
